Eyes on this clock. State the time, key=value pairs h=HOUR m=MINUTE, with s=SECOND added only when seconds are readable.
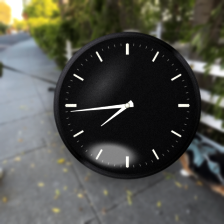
h=7 m=44
